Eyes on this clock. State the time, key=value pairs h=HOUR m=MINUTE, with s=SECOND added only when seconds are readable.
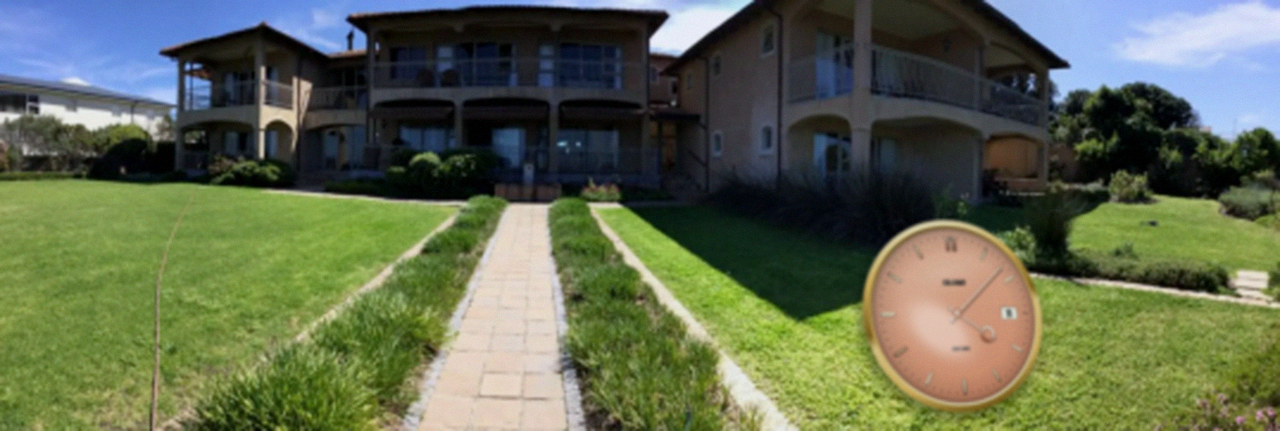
h=4 m=8
